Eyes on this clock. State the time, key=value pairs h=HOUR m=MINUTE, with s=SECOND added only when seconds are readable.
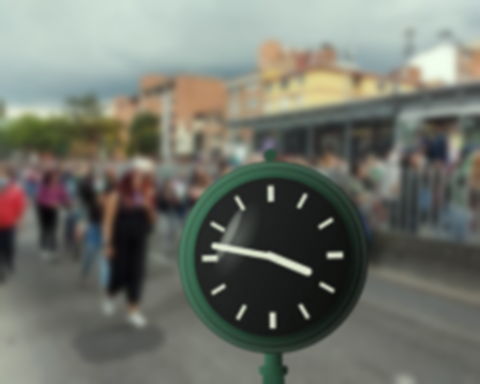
h=3 m=47
